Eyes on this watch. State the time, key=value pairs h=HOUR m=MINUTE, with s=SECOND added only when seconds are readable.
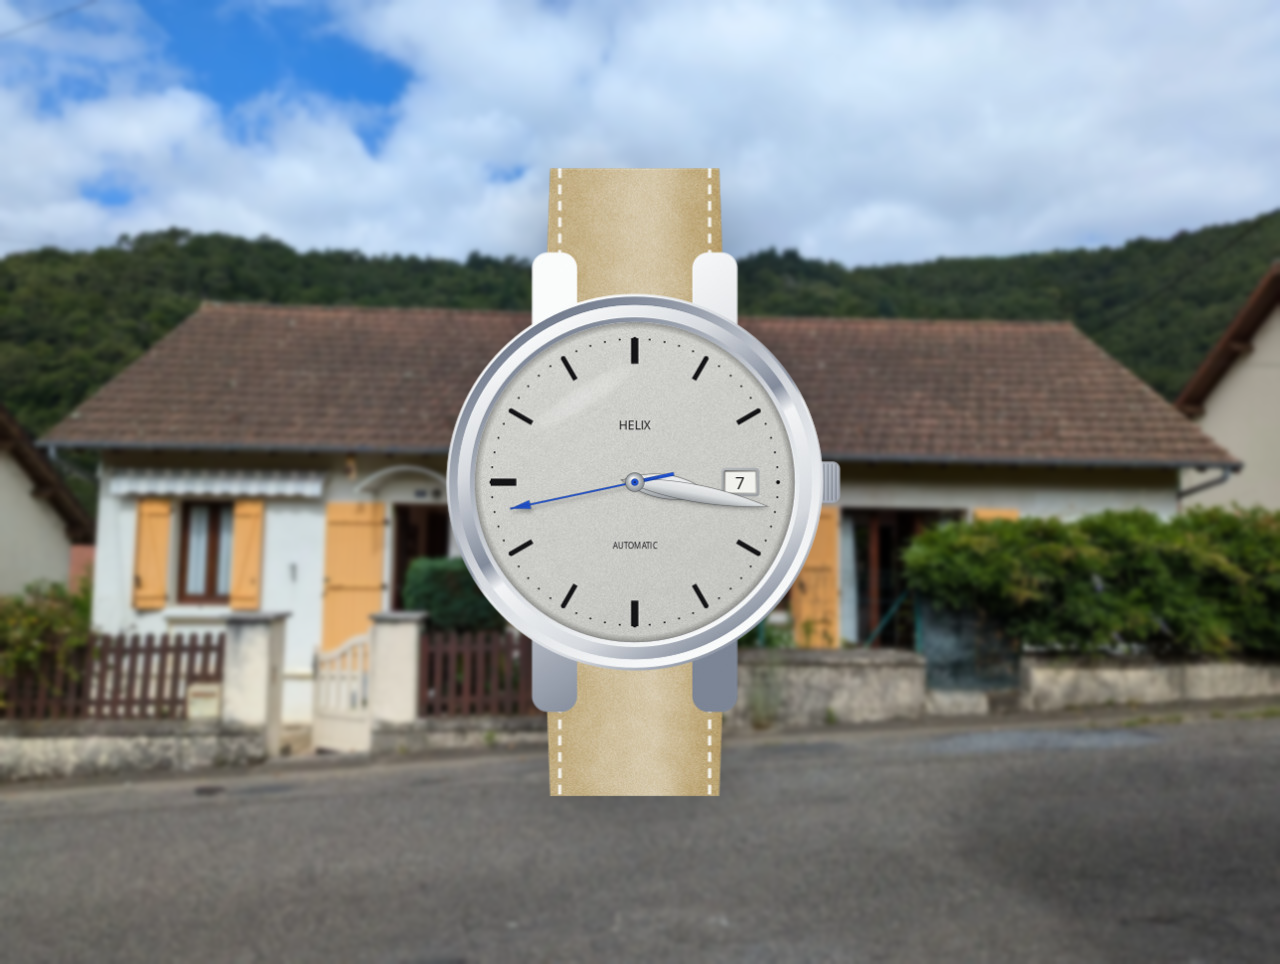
h=3 m=16 s=43
